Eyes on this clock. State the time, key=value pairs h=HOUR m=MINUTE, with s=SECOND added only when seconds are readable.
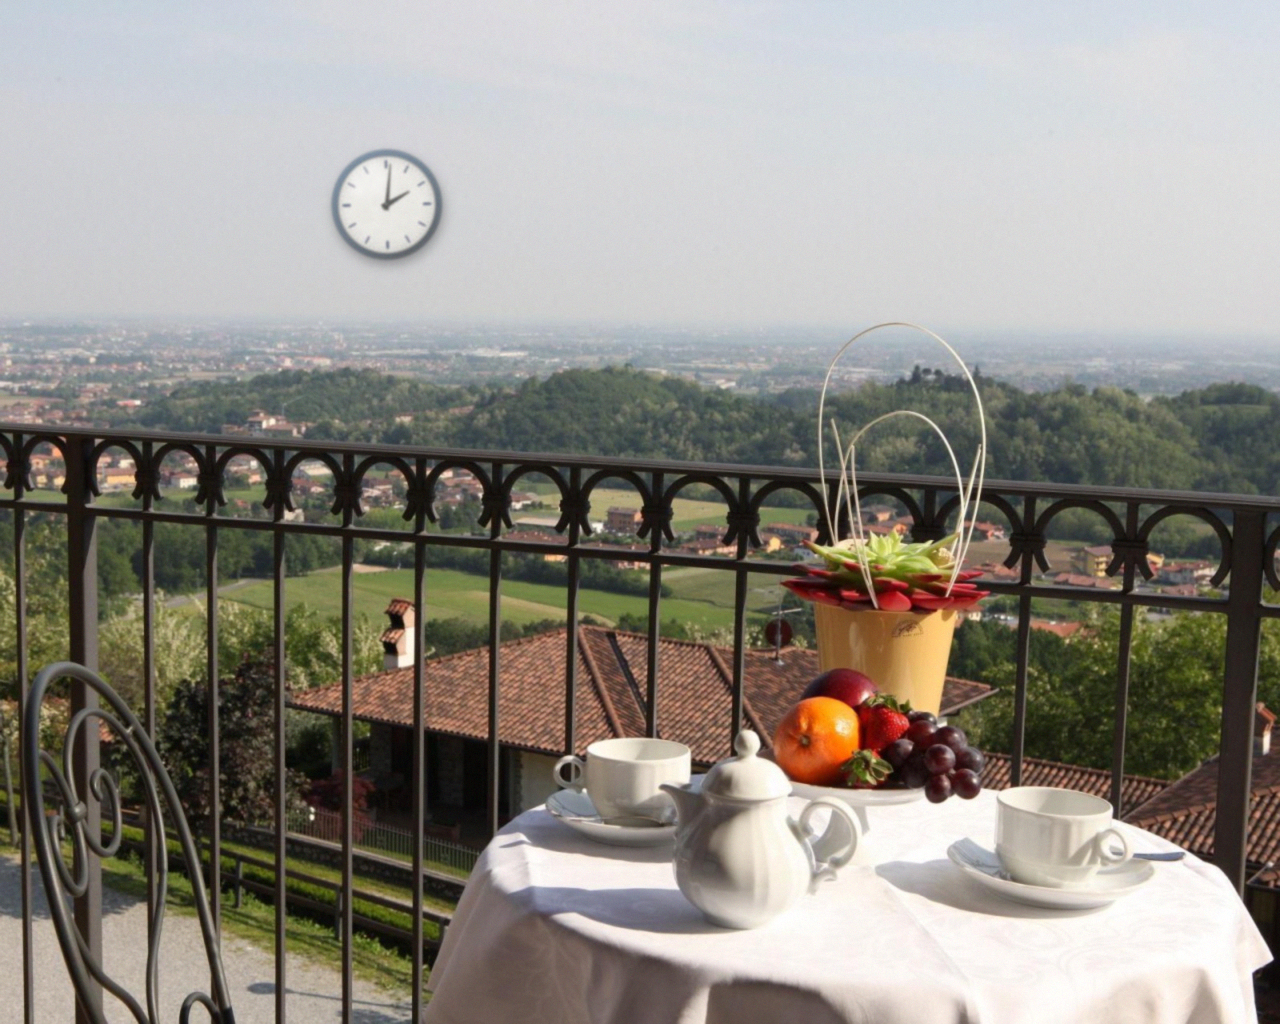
h=2 m=1
